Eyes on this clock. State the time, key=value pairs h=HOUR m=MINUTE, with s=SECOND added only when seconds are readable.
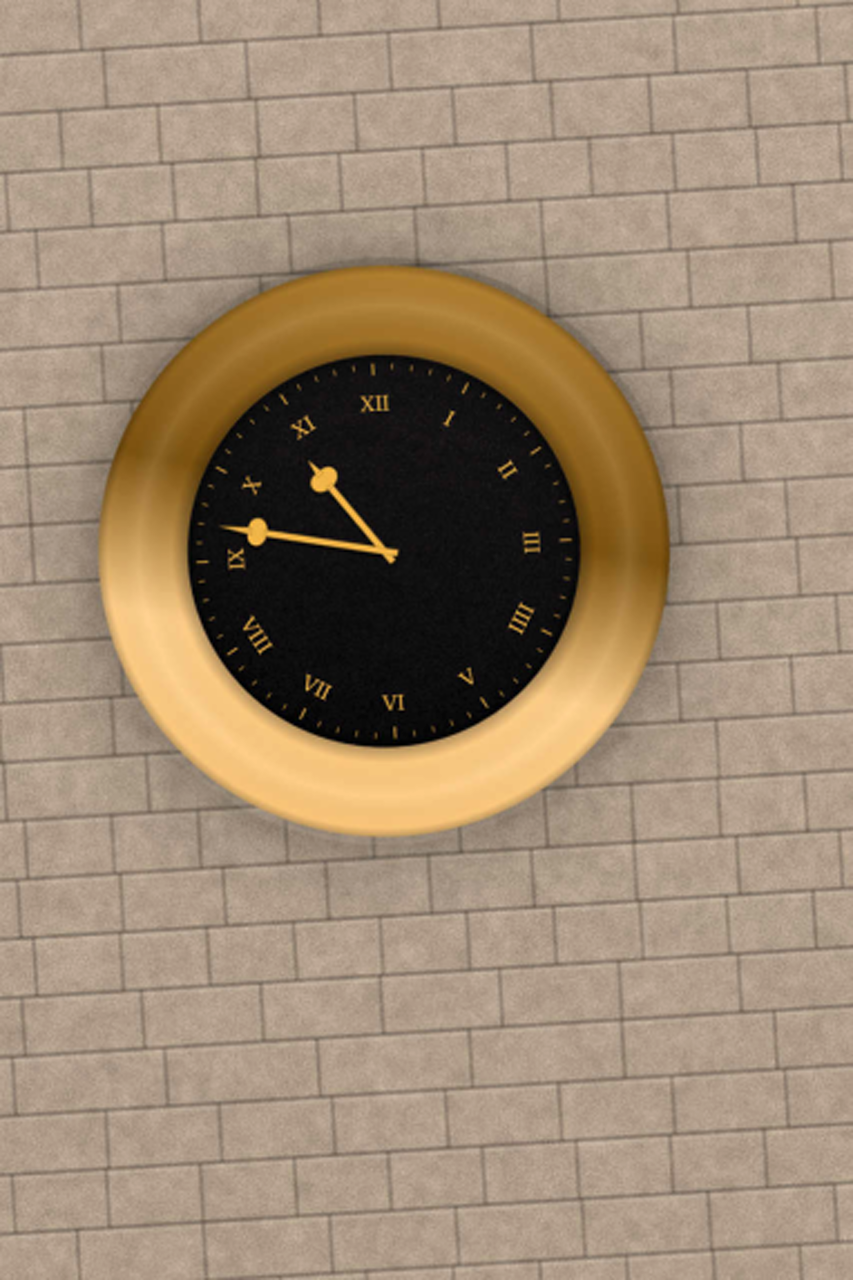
h=10 m=47
